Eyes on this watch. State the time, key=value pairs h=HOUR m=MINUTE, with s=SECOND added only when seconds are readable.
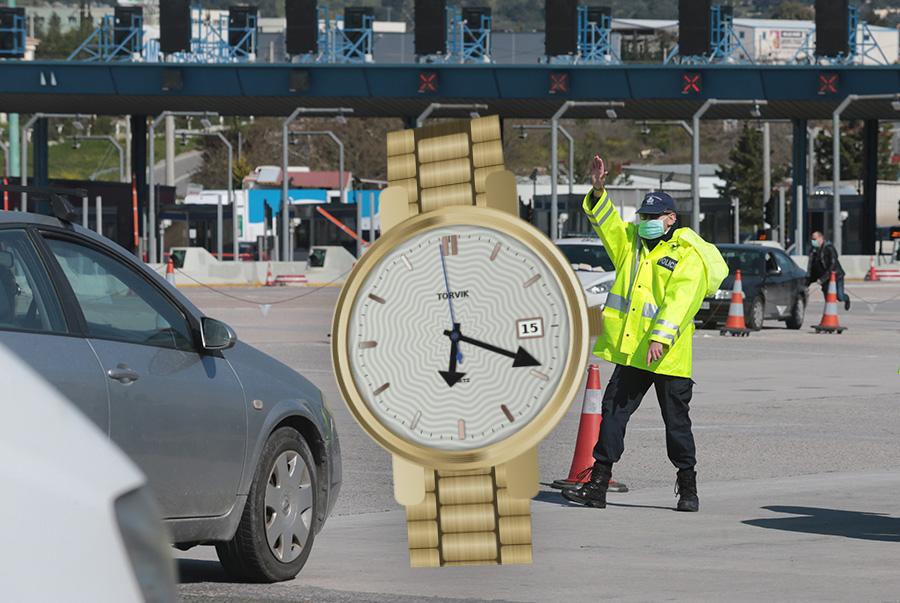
h=6 m=18 s=59
